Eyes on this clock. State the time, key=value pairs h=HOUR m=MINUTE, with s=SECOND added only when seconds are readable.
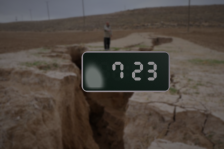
h=7 m=23
